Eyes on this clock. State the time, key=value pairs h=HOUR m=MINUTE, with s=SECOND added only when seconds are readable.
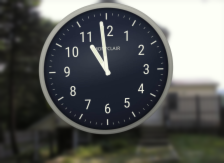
h=10 m=59
